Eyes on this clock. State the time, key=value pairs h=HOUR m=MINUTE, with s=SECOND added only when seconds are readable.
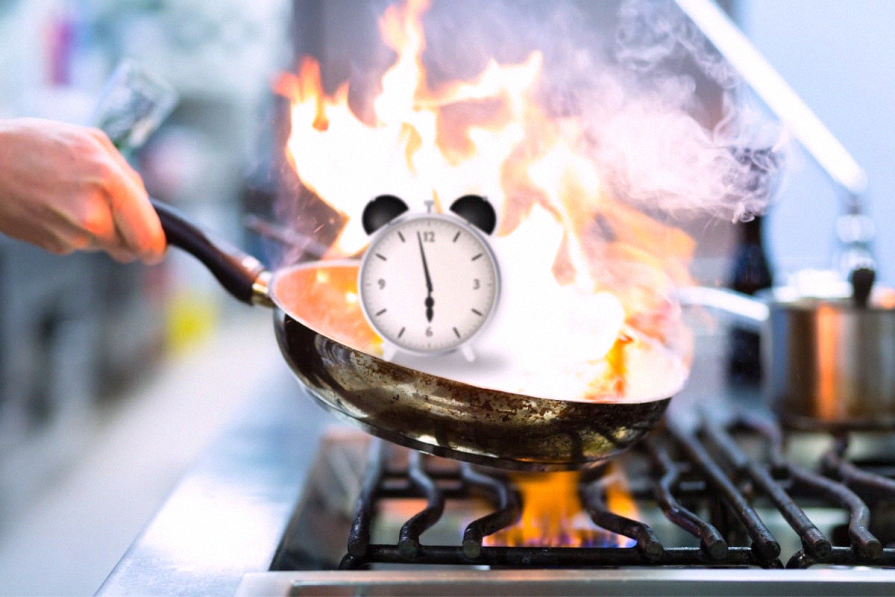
h=5 m=58
